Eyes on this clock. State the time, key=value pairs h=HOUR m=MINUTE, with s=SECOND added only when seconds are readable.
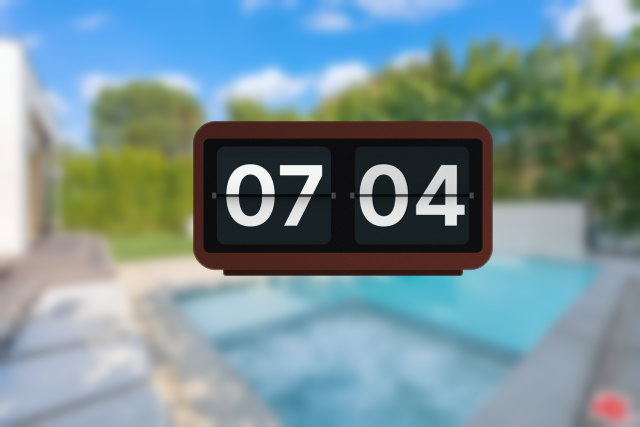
h=7 m=4
